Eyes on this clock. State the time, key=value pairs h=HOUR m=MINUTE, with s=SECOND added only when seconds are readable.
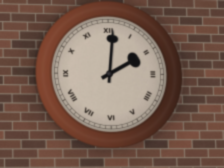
h=2 m=1
